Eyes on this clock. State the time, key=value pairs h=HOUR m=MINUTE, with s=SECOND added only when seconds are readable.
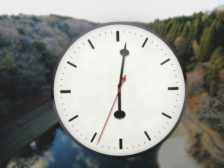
h=6 m=1 s=34
